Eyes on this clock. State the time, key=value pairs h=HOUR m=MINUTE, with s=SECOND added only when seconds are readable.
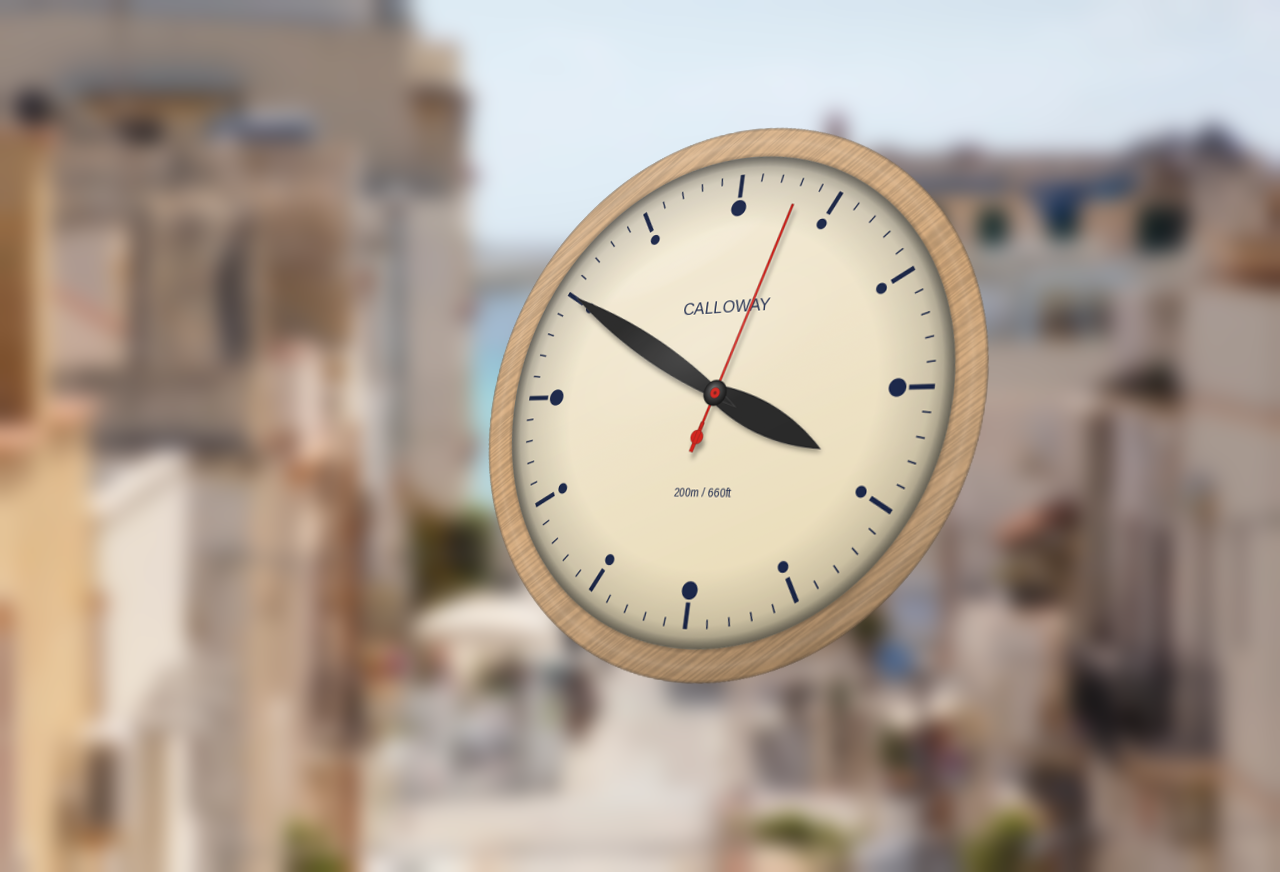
h=3 m=50 s=3
